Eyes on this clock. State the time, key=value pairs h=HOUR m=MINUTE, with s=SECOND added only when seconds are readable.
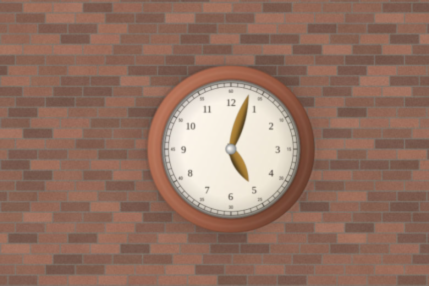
h=5 m=3
